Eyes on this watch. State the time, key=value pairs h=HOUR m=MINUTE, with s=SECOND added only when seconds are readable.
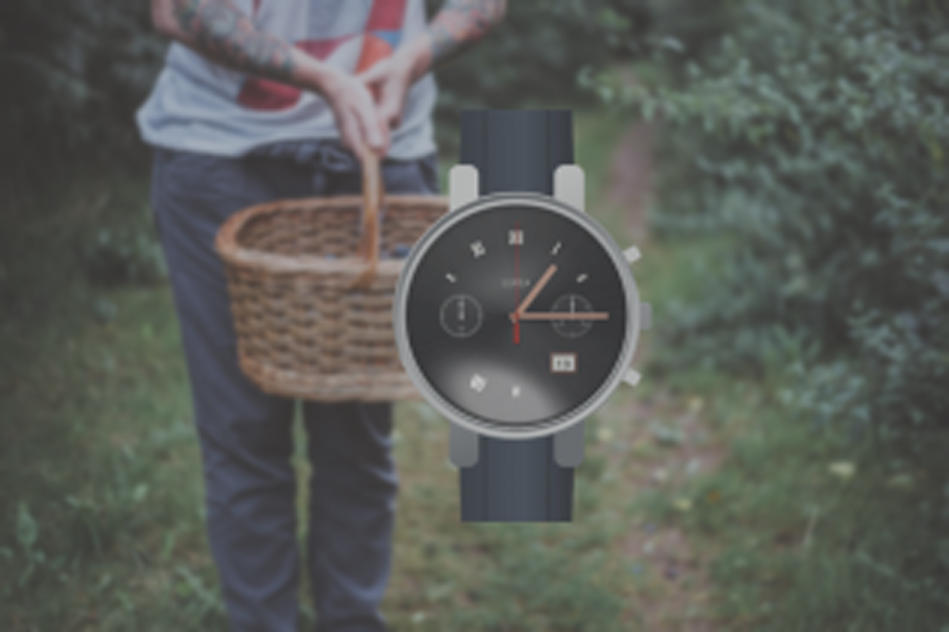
h=1 m=15
